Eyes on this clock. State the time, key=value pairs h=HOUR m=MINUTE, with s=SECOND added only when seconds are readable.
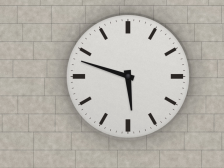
h=5 m=48
